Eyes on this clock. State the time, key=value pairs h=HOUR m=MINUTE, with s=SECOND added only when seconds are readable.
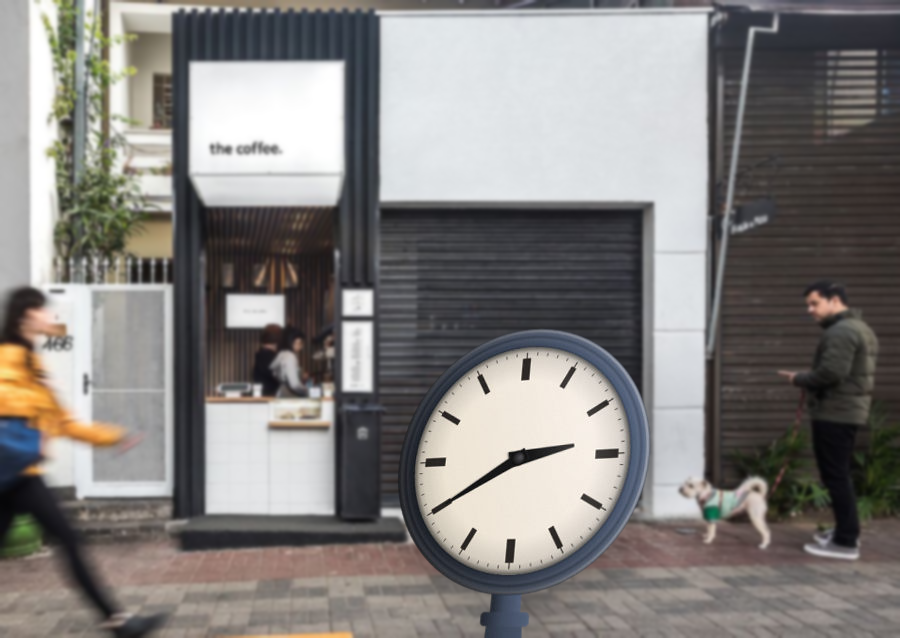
h=2 m=40
